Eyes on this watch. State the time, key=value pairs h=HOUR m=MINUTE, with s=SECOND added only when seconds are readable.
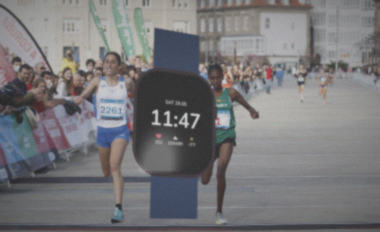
h=11 m=47
